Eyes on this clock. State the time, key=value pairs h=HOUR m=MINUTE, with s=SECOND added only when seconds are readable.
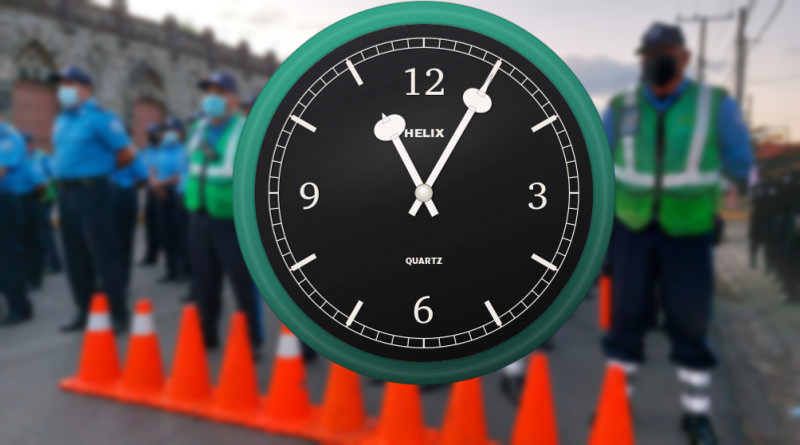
h=11 m=5
